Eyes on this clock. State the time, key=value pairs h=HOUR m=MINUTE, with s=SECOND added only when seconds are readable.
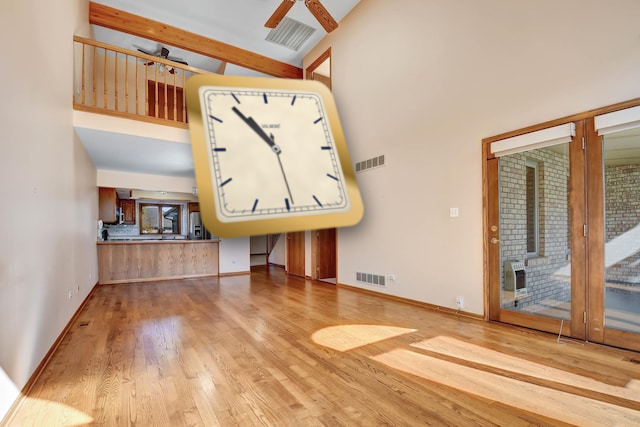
h=10 m=53 s=29
